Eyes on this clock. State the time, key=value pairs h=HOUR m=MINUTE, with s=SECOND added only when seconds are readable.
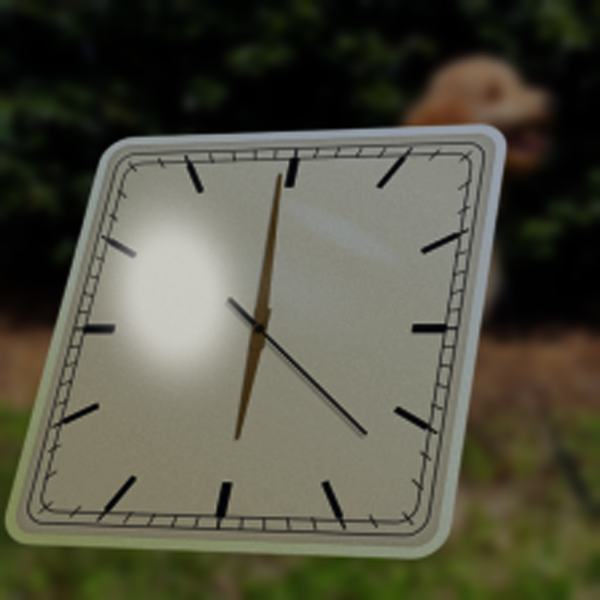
h=5 m=59 s=22
